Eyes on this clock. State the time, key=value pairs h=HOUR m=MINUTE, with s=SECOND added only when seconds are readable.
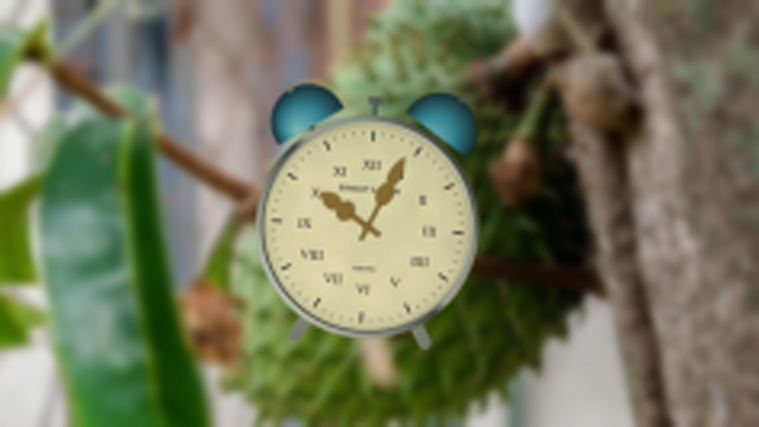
h=10 m=4
